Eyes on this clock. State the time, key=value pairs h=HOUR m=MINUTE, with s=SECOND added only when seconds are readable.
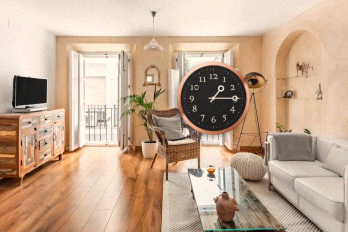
h=1 m=15
